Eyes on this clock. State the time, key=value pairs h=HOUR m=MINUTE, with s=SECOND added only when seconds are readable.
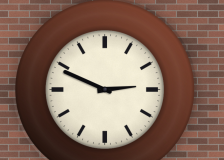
h=2 m=49
